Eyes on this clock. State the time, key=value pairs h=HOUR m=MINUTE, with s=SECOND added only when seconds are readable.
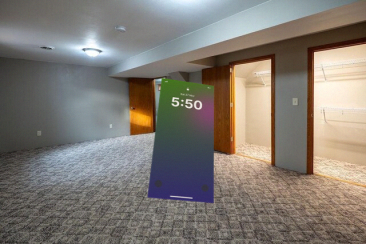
h=5 m=50
